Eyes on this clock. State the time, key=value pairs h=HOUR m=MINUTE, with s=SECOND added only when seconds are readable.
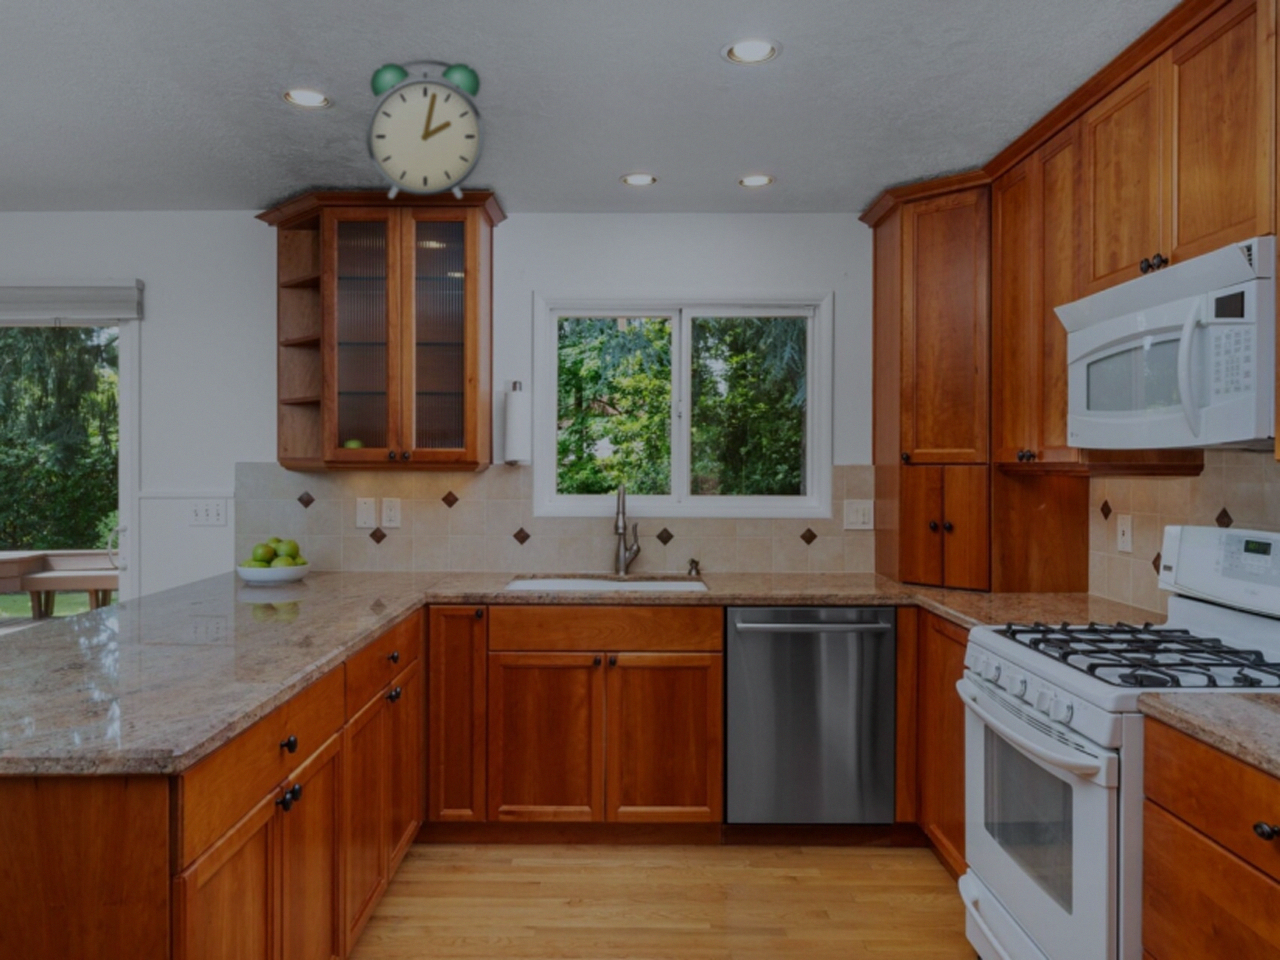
h=2 m=2
